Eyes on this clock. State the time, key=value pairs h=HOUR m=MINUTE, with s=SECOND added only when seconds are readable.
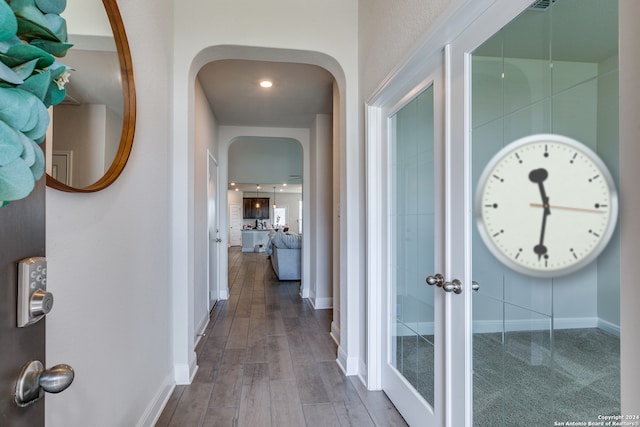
h=11 m=31 s=16
